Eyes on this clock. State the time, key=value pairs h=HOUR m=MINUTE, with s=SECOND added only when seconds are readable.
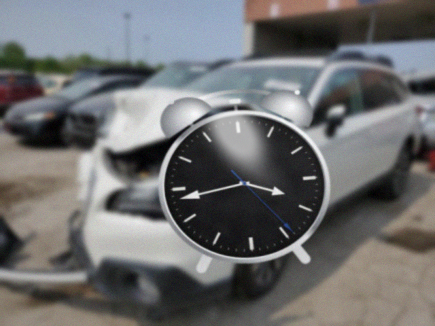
h=3 m=43 s=24
